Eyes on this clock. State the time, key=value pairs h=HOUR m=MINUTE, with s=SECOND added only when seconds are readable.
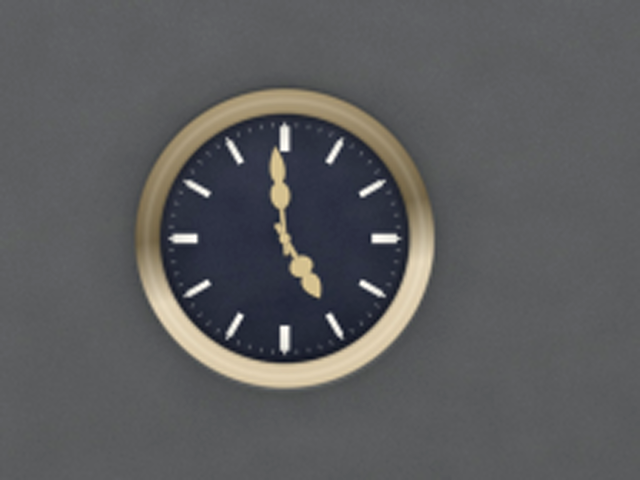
h=4 m=59
